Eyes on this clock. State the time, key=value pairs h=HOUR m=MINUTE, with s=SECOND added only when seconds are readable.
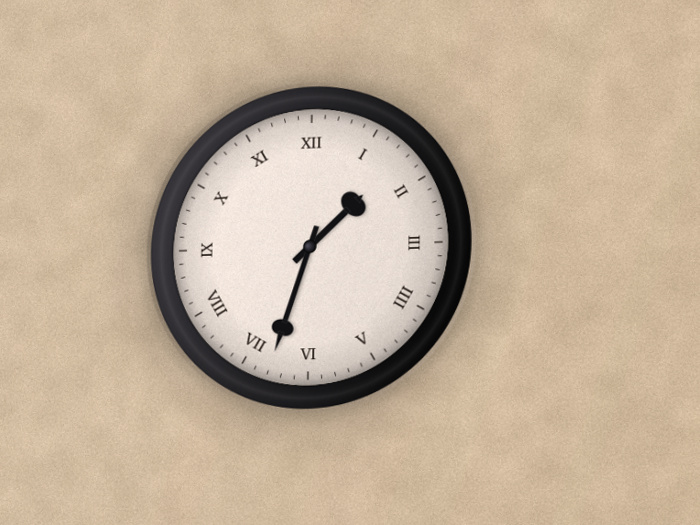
h=1 m=33
